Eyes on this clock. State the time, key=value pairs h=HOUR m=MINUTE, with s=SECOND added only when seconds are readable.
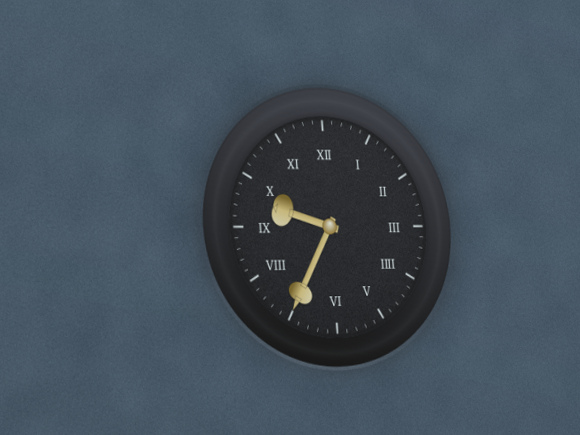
h=9 m=35
